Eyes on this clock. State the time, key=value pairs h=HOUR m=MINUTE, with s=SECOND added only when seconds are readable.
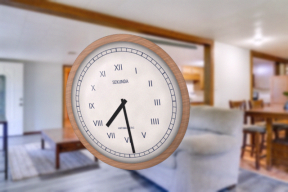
h=7 m=29
